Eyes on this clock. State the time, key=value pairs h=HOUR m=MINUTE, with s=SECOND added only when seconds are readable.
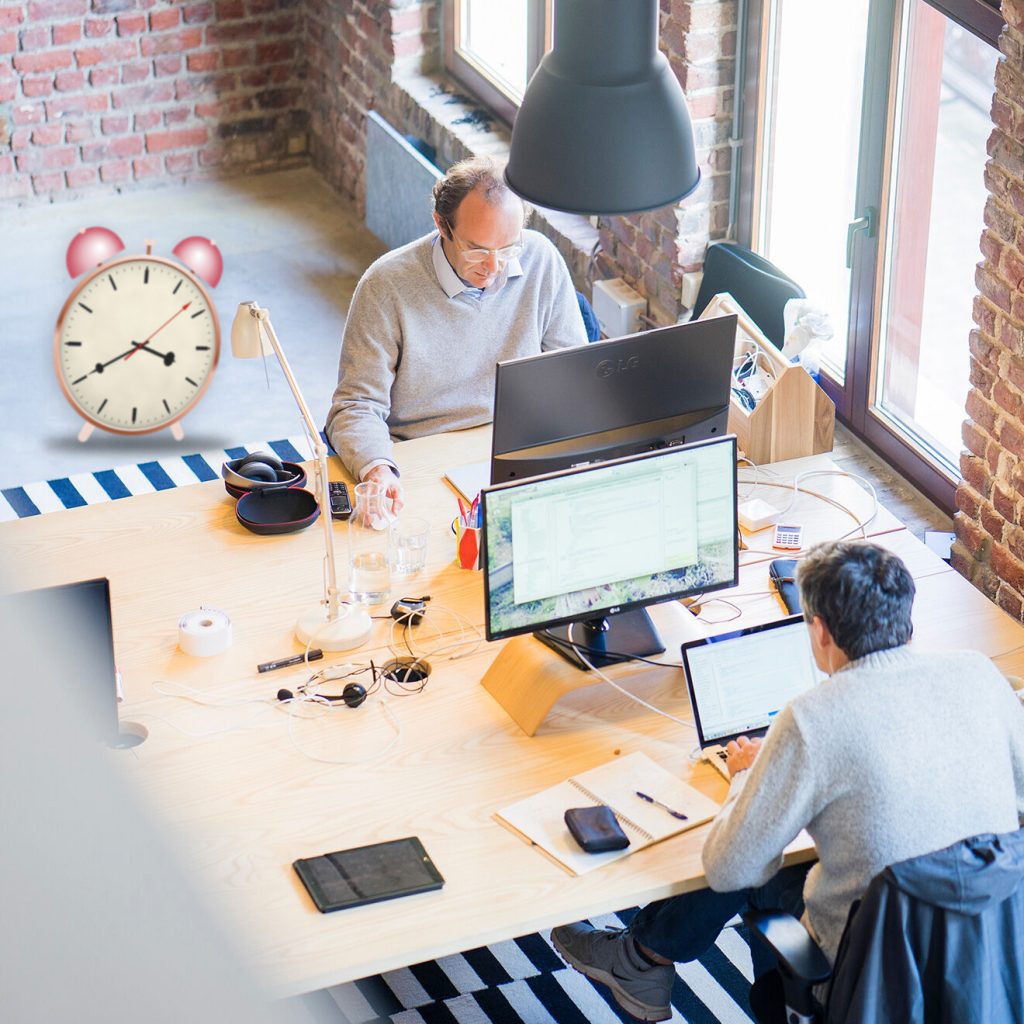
h=3 m=40 s=8
